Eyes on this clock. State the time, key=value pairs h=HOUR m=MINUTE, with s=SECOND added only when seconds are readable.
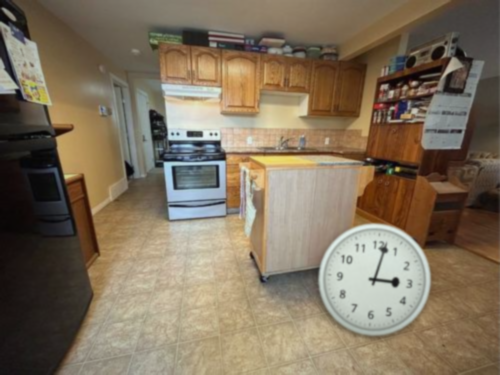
h=3 m=2
